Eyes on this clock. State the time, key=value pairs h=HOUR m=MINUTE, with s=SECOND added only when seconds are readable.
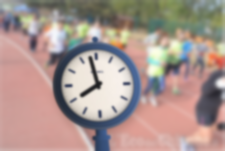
h=7 m=58
